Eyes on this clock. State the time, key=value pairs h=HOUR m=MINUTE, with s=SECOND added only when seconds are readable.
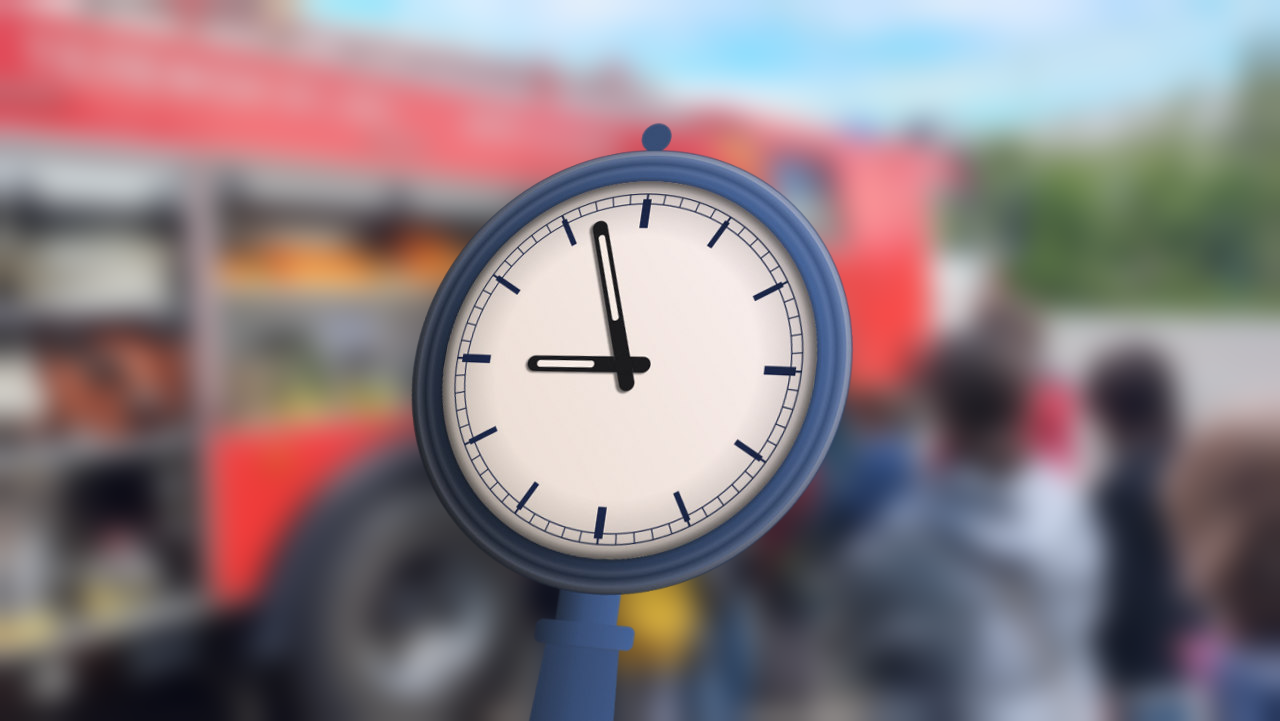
h=8 m=57
